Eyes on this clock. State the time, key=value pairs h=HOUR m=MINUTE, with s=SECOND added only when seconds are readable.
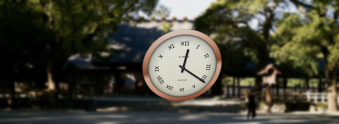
h=12 m=21
